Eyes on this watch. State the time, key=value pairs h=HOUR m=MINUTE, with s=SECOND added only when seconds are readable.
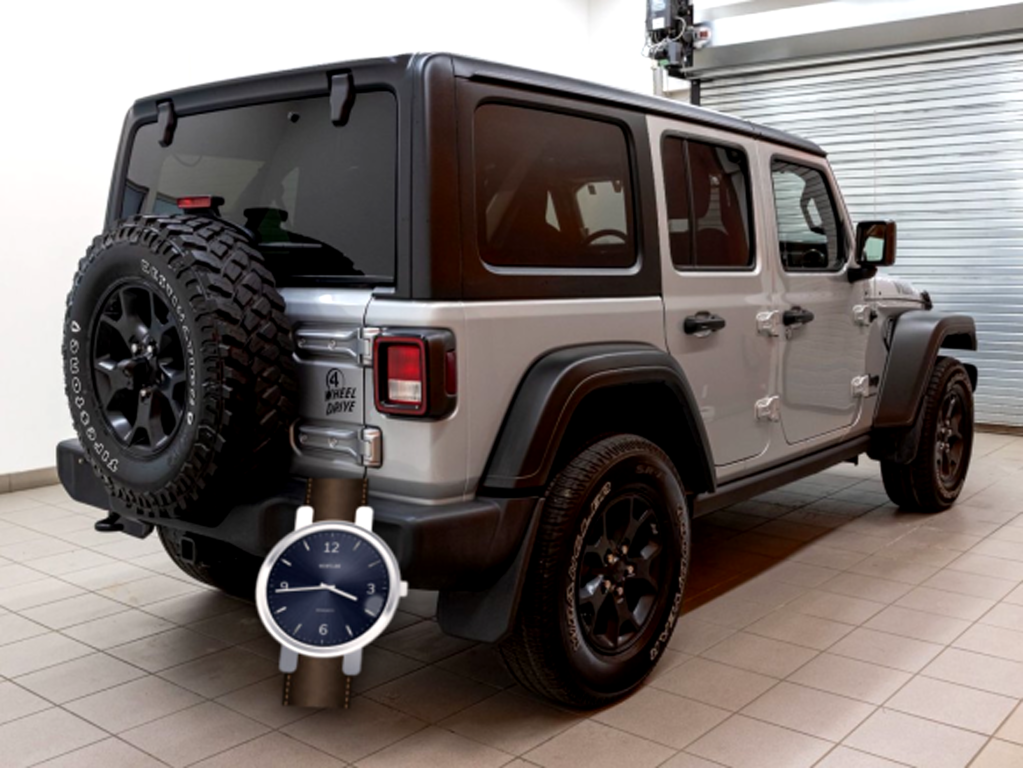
h=3 m=44
